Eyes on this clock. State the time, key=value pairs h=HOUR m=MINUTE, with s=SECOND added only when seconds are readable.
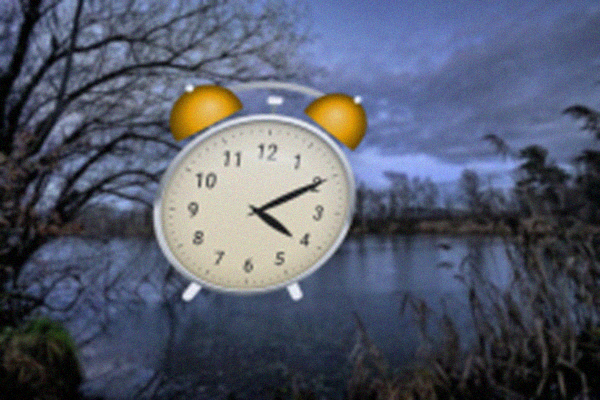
h=4 m=10
